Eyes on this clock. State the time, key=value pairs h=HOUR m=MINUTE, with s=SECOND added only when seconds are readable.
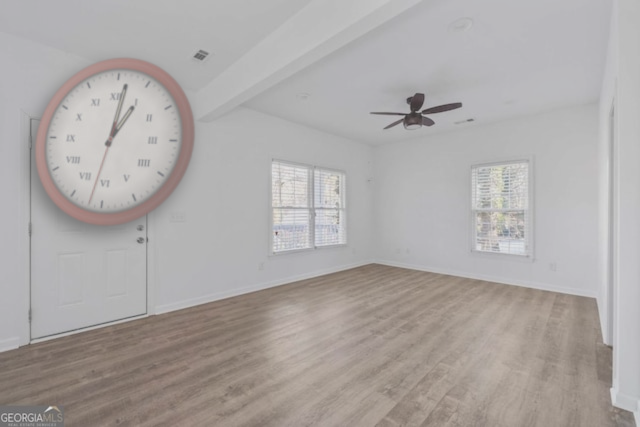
h=1 m=1 s=32
